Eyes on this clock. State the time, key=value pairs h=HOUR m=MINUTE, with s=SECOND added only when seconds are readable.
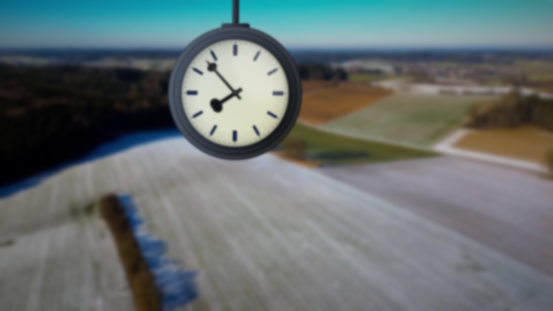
h=7 m=53
